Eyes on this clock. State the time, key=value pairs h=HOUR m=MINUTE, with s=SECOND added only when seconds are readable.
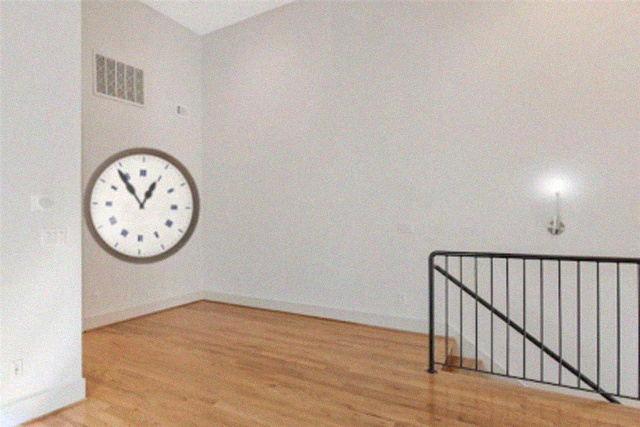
h=12 m=54
